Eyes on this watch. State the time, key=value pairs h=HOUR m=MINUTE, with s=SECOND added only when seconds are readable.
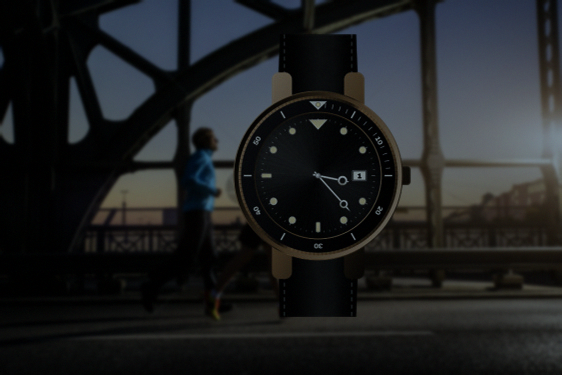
h=3 m=23
